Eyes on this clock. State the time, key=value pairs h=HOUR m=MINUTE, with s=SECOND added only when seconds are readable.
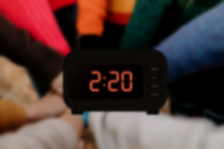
h=2 m=20
